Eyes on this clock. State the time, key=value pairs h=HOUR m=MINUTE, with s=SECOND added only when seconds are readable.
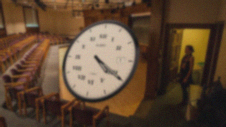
h=4 m=20
